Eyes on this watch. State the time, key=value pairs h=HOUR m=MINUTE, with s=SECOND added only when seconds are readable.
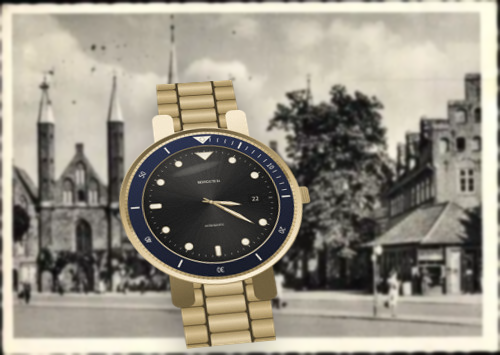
h=3 m=21
